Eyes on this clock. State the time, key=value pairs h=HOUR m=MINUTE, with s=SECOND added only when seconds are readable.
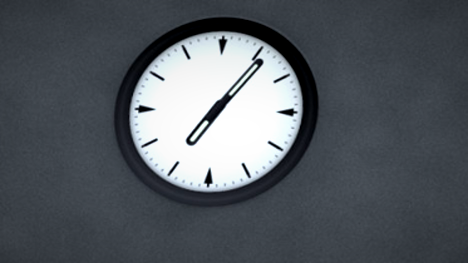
h=7 m=6
